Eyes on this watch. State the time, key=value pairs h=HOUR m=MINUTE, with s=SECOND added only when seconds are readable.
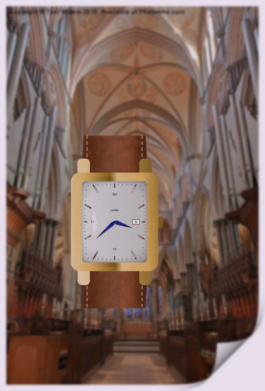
h=3 m=38
